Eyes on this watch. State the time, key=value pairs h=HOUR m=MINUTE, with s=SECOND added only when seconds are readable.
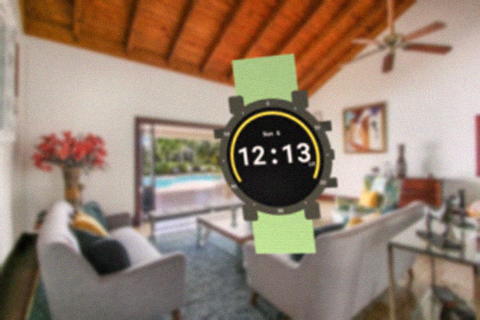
h=12 m=13
